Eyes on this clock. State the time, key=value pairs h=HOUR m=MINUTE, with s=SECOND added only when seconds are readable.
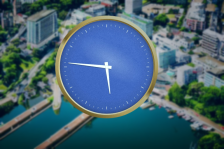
h=5 m=46
